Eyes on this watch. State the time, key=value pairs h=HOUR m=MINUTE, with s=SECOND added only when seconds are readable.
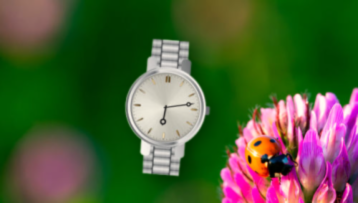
h=6 m=13
